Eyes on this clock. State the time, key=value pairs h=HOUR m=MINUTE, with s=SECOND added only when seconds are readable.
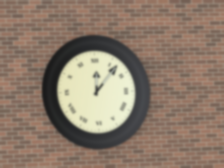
h=12 m=7
